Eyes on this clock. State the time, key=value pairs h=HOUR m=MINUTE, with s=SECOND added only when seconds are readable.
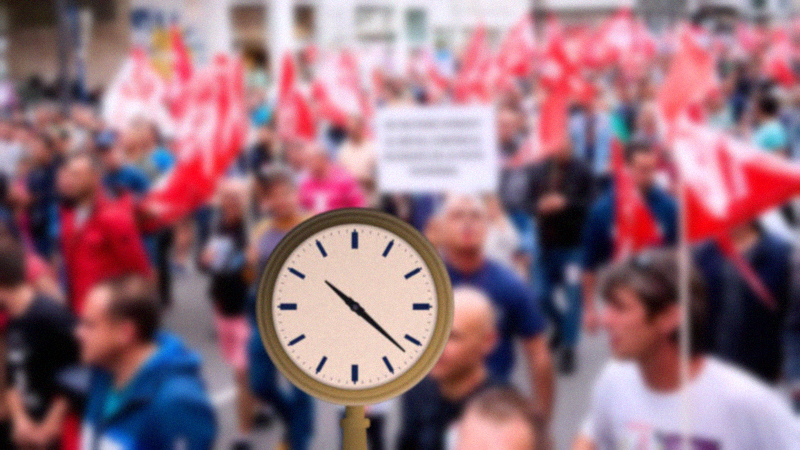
h=10 m=22
